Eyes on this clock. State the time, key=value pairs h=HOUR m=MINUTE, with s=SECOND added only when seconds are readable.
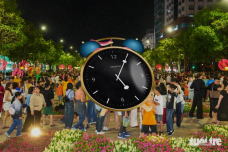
h=5 m=5
